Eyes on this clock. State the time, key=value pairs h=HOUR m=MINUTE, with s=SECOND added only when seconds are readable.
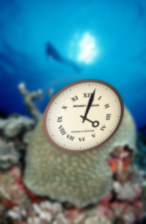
h=4 m=2
